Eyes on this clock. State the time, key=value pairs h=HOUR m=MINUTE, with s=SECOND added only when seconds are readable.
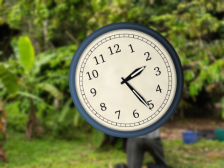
h=2 m=26
